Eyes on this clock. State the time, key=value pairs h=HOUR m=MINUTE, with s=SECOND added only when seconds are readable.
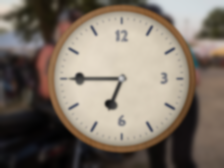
h=6 m=45
